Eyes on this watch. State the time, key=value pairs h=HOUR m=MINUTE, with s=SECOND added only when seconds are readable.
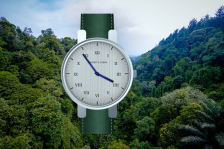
h=3 m=54
